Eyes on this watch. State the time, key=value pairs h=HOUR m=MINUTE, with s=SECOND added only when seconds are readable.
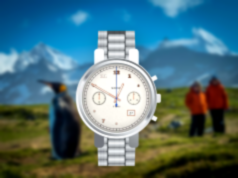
h=12 m=50
